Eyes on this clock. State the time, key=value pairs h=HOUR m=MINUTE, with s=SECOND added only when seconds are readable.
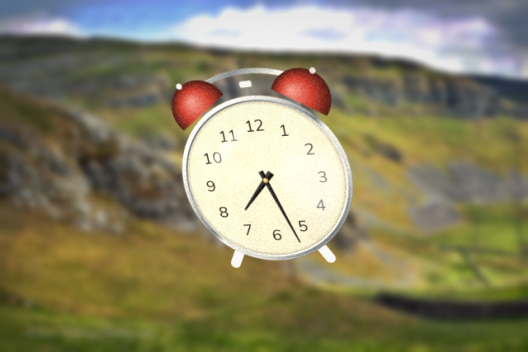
h=7 m=27
